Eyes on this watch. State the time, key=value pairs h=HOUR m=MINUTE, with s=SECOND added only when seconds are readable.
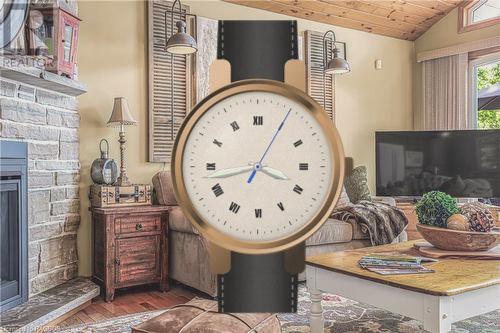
h=3 m=43 s=5
